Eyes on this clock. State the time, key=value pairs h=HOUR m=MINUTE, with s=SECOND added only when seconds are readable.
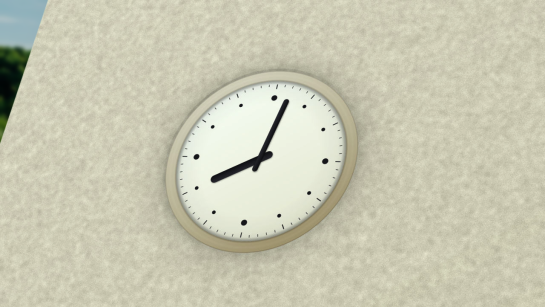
h=8 m=2
